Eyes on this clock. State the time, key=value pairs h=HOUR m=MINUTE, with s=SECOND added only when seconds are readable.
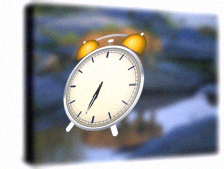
h=6 m=33
